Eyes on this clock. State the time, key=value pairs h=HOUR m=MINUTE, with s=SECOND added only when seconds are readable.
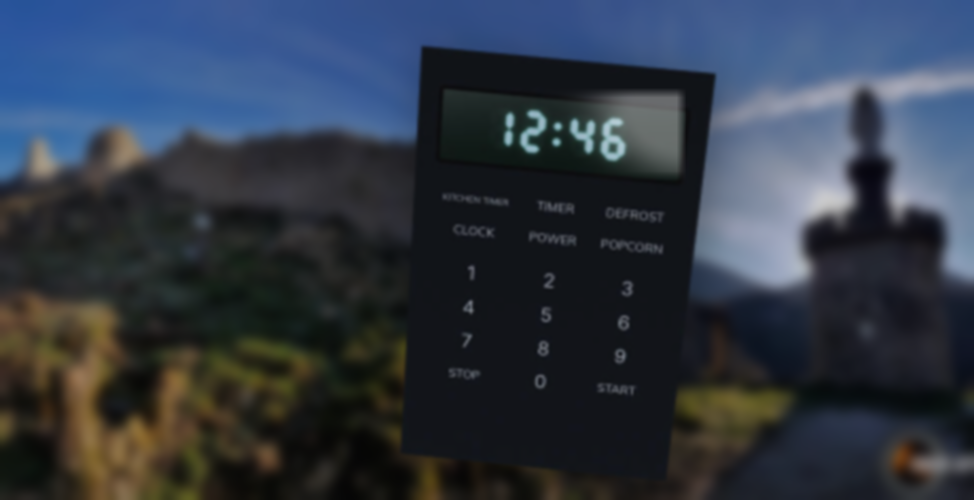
h=12 m=46
